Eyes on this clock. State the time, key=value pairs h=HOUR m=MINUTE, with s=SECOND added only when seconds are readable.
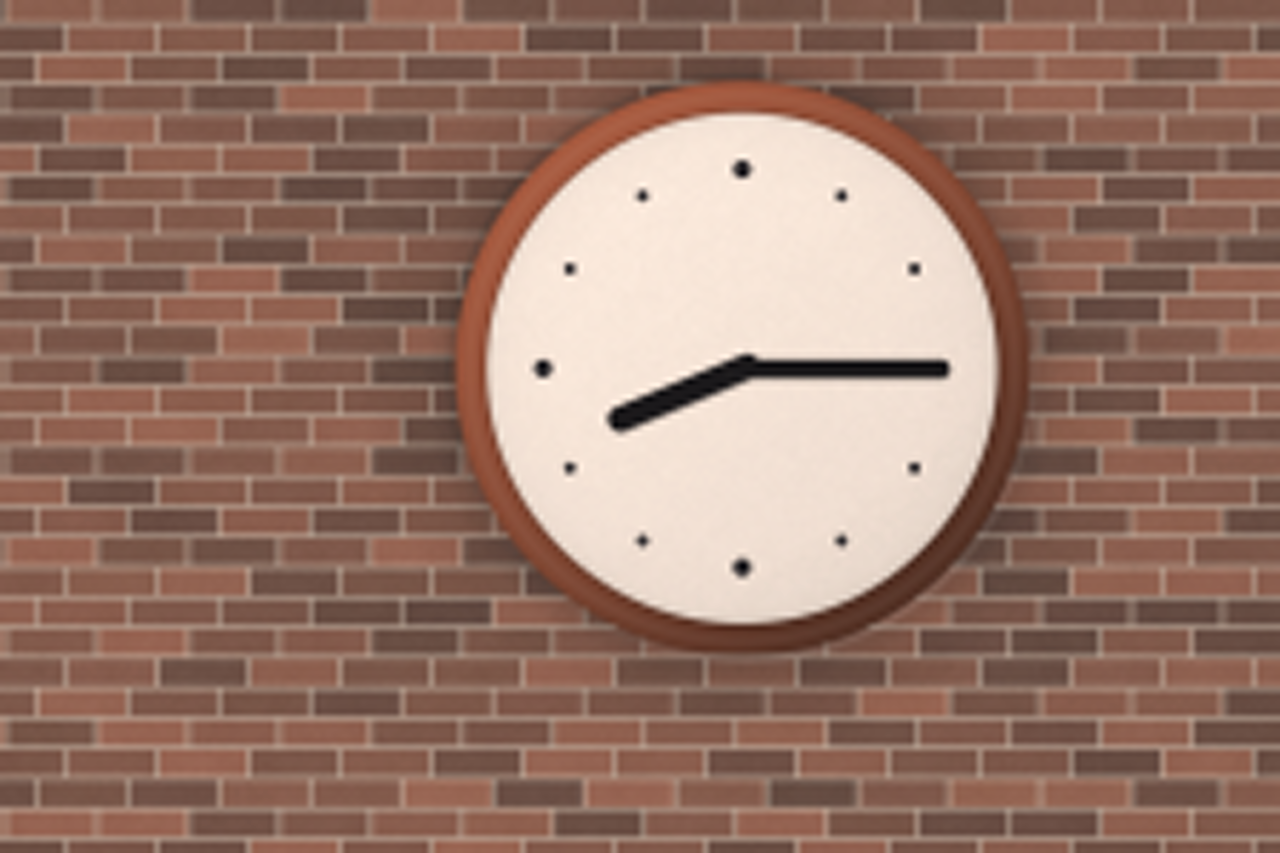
h=8 m=15
